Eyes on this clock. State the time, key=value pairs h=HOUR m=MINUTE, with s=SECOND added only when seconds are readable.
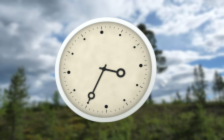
h=3 m=35
